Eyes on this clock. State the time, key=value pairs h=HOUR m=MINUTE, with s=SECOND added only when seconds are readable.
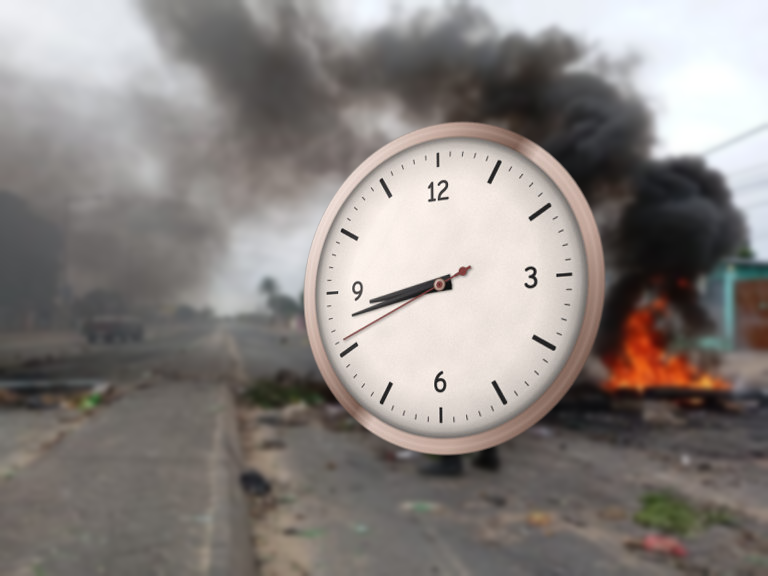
h=8 m=42 s=41
